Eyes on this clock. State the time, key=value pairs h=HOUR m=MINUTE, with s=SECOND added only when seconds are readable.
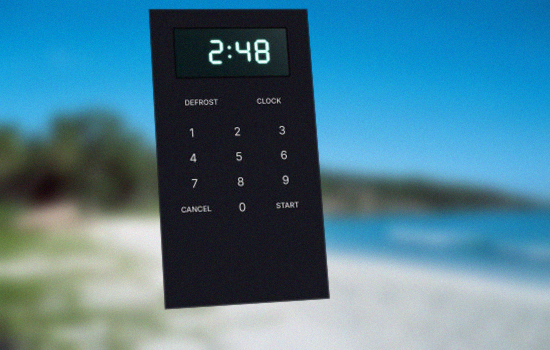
h=2 m=48
